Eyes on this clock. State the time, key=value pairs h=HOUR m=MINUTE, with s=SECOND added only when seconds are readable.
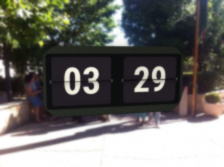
h=3 m=29
